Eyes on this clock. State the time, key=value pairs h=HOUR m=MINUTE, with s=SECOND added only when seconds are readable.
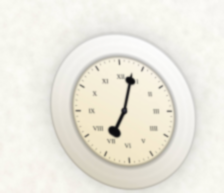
h=7 m=3
